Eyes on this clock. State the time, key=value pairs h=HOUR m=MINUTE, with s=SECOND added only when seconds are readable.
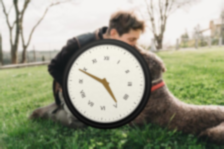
h=4 m=49
